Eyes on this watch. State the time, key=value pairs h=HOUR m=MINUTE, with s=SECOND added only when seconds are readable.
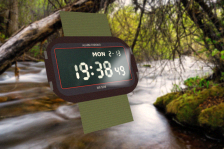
h=19 m=38 s=49
